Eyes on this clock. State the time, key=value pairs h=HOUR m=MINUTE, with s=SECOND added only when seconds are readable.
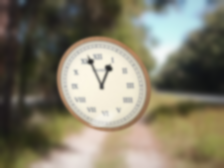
h=12 m=57
